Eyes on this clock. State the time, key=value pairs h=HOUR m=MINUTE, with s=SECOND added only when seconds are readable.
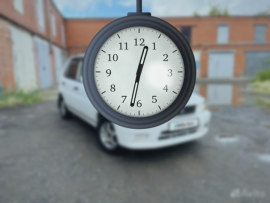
h=12 m=32
